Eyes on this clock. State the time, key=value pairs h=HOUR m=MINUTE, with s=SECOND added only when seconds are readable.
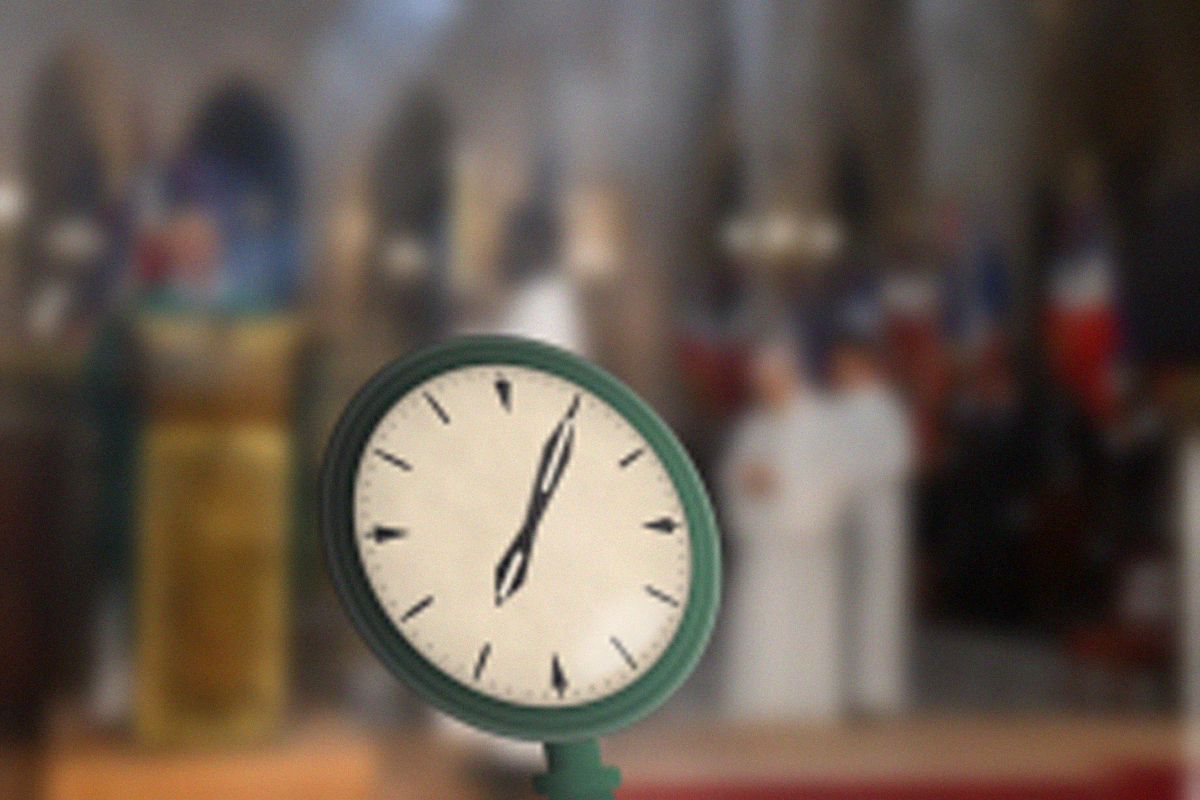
h=7 m=5
